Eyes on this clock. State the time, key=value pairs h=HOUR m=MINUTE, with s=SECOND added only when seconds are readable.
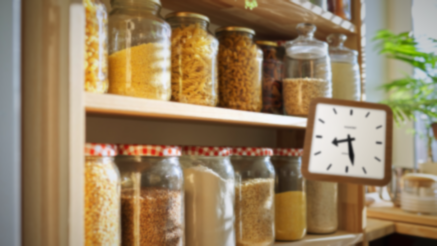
h=8 m=28
